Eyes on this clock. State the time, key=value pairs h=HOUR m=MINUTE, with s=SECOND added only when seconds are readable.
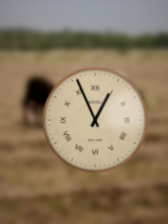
h=12 m=56
